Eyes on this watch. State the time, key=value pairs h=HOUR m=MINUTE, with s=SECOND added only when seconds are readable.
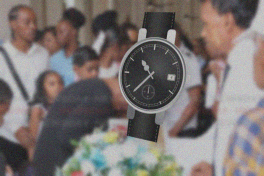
h=10 m=37
